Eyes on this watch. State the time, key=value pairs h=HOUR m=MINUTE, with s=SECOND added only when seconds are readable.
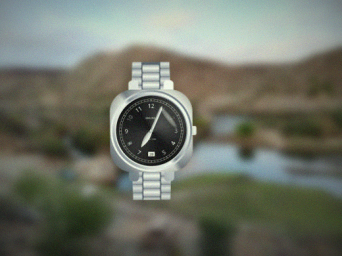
h=7 m=4
